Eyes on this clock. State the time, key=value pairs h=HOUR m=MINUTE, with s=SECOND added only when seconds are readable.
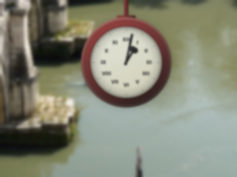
h=1 m=2
